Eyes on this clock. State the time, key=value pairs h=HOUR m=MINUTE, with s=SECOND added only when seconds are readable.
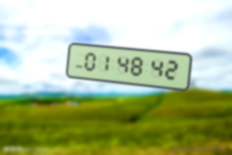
h=1 m=48 s=42
